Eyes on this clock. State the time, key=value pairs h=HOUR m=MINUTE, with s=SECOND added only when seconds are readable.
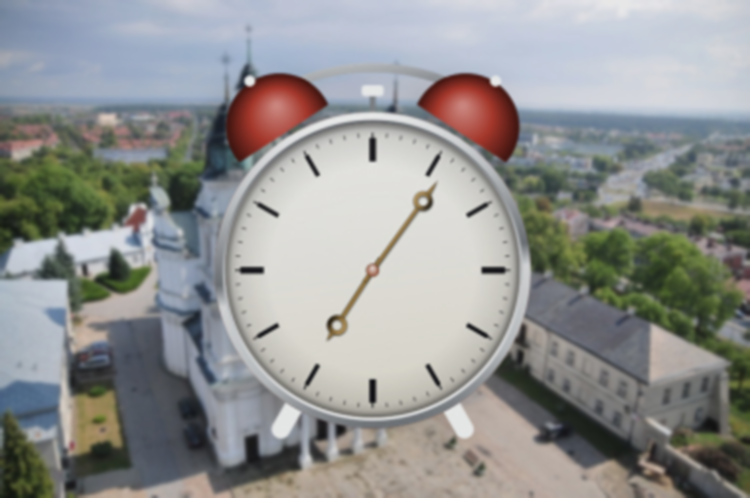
h=7 m=6
